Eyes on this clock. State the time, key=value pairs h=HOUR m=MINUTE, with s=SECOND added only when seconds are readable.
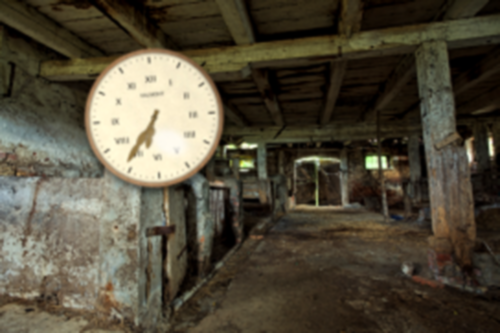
h=6 m=36
